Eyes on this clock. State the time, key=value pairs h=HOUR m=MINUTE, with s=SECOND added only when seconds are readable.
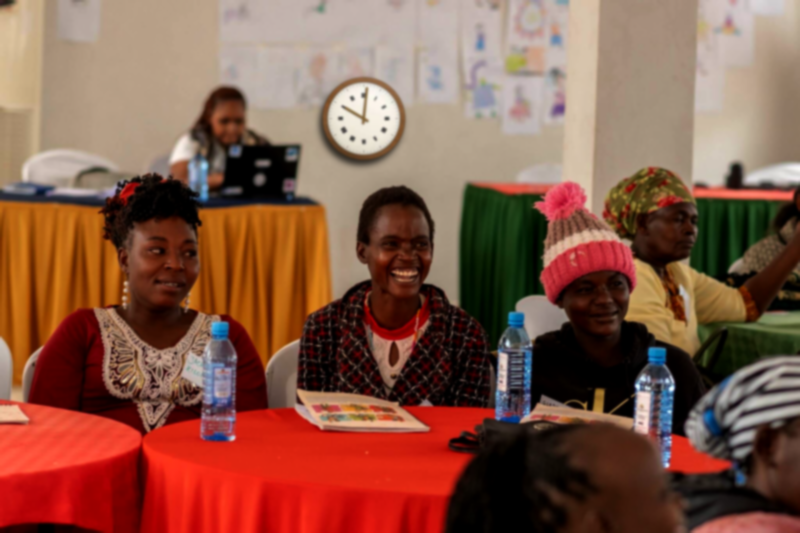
h=10 m=1
